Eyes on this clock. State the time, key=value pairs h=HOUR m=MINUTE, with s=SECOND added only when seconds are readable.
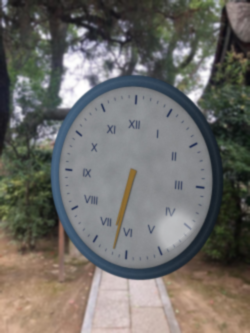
h=6 m=32
